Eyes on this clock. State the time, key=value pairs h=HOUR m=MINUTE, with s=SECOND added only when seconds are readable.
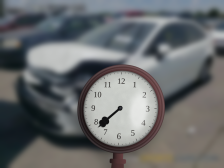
h=7 m=38
